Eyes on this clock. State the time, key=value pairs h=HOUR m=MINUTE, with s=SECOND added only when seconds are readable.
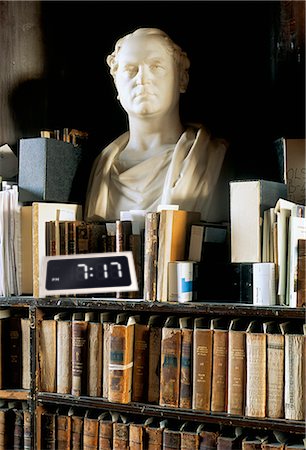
h=7 m=17
